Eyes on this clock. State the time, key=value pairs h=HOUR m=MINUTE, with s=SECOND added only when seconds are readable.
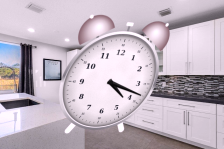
h=4 m=18
